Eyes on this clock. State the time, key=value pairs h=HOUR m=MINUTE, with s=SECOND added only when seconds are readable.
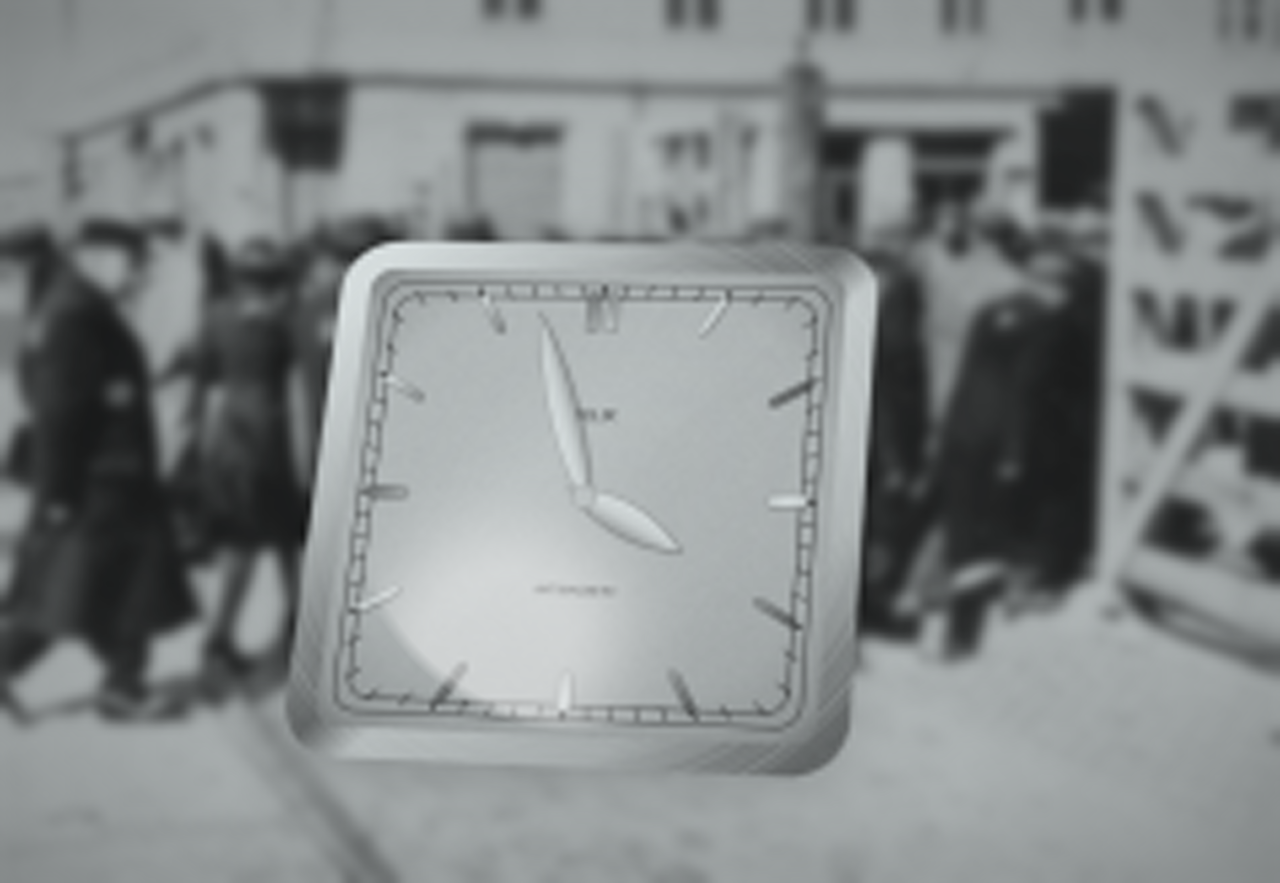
h=3 m=57
